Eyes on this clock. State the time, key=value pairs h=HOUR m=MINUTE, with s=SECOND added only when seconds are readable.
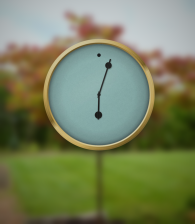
h=6 m=3
